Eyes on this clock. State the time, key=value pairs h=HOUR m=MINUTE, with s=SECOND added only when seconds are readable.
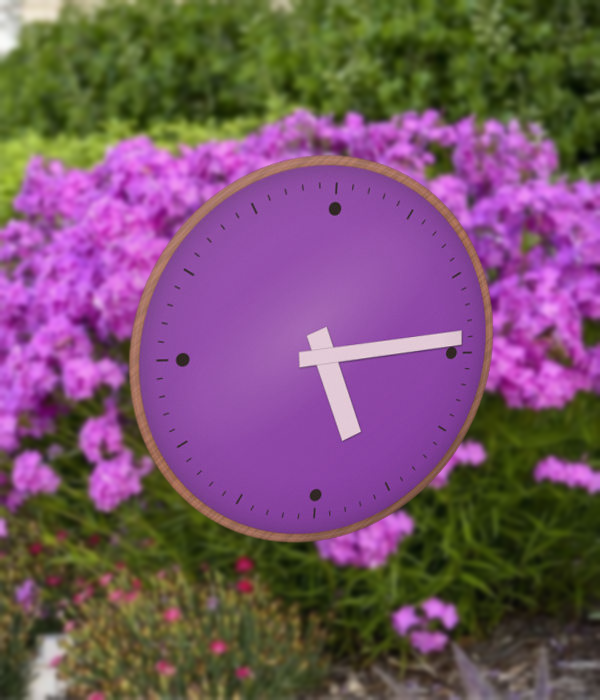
h=5 m=14
